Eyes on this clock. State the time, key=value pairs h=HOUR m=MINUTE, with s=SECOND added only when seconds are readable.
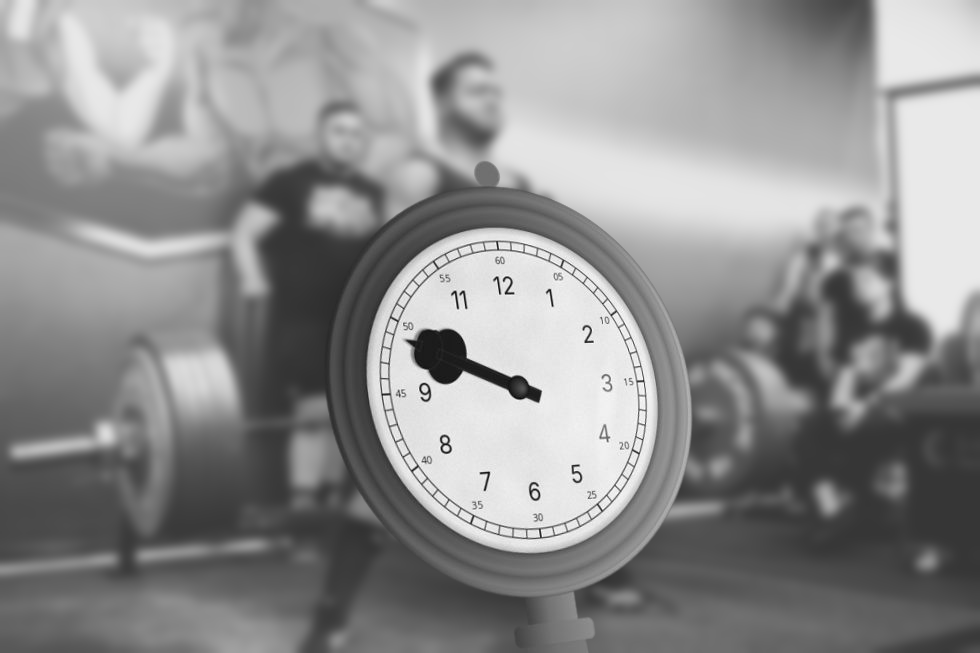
h=9 m=49
